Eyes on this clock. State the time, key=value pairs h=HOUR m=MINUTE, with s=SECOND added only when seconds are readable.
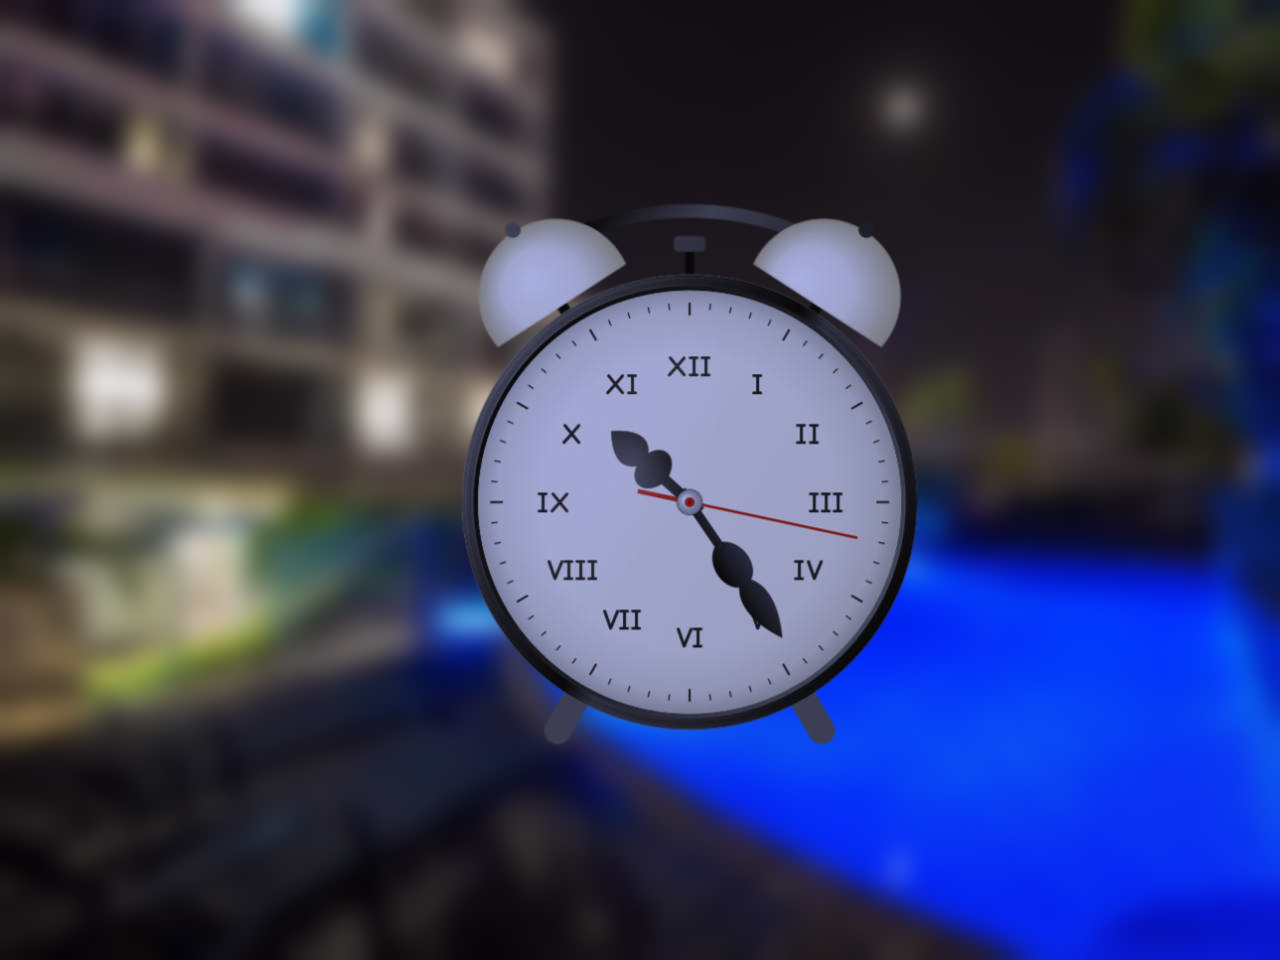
h=10 m=24 s=17
